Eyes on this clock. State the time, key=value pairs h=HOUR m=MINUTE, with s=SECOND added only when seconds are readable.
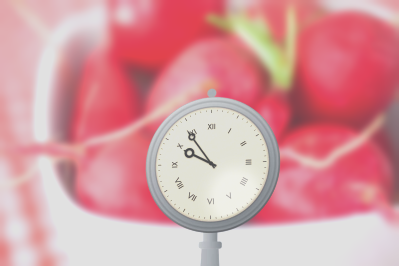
h=9 m=54
